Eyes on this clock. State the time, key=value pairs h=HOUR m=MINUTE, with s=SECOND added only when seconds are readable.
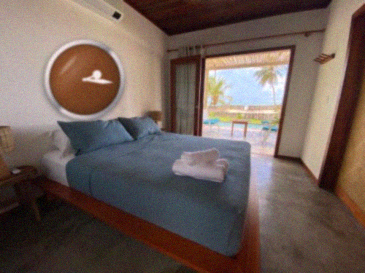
h=2 m=16
